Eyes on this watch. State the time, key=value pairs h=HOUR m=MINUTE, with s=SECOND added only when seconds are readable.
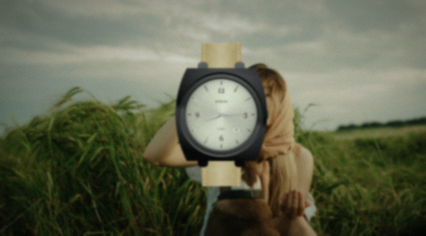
h=8 m=15
